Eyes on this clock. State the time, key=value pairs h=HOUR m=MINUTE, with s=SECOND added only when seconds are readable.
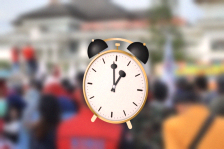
h=12 m=59
